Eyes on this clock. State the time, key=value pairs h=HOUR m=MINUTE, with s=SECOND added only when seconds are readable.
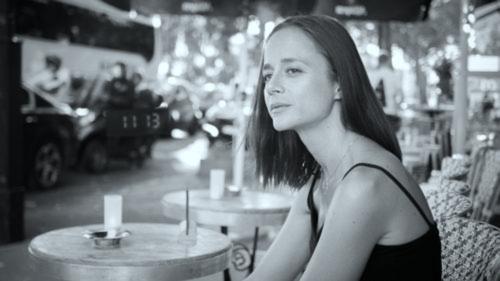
h=11 m=13
